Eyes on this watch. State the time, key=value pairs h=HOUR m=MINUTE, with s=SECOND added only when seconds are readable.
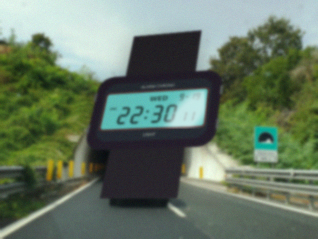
h=22 m=30
